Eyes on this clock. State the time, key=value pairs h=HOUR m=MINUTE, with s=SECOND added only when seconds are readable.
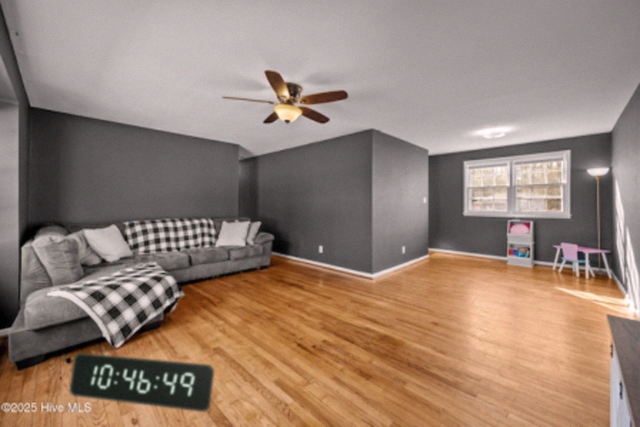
h=10 m=46 s=49
